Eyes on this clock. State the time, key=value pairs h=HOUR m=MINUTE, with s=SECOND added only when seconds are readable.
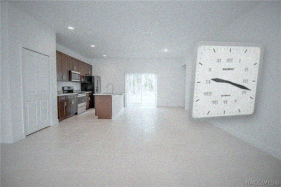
h=9 m=18
